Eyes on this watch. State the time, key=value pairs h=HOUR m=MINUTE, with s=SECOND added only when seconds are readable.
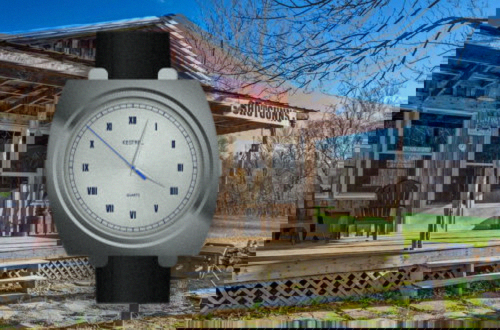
h=4 m=2 s=52
